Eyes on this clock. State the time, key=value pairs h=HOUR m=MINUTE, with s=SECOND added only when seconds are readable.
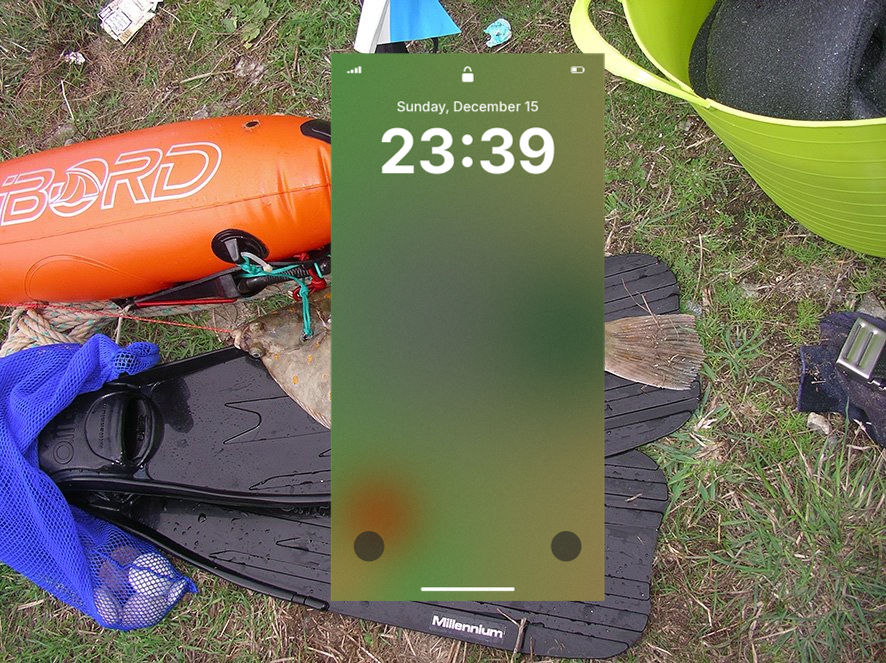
h=23 m=39
